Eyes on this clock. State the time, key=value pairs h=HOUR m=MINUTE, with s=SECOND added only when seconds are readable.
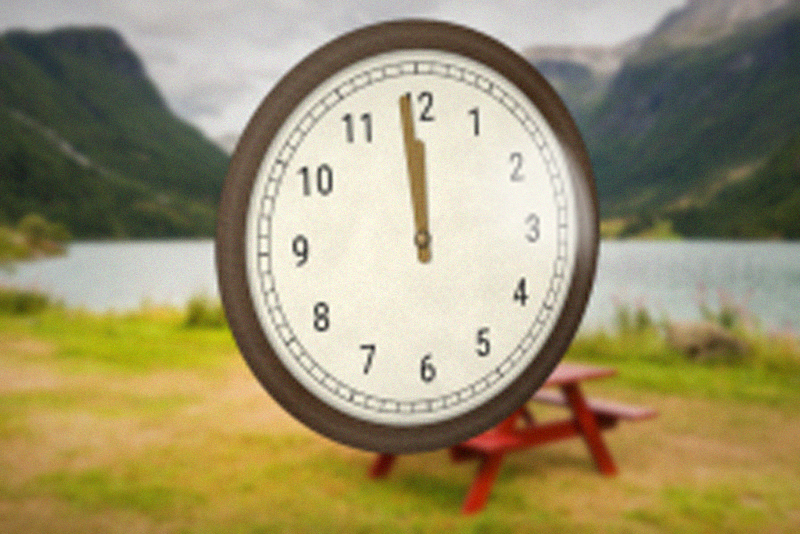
h=11 m=59
